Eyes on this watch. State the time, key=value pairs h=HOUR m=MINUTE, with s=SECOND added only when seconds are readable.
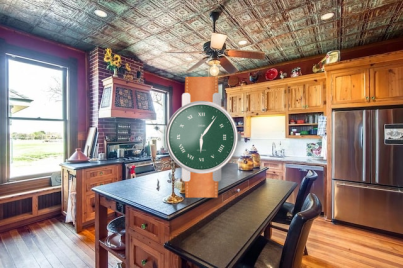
h=6 m=6
